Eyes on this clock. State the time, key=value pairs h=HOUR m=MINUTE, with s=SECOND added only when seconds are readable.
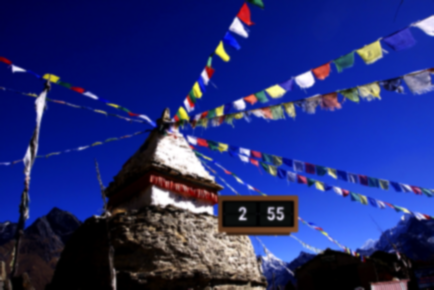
h=2 m=55
